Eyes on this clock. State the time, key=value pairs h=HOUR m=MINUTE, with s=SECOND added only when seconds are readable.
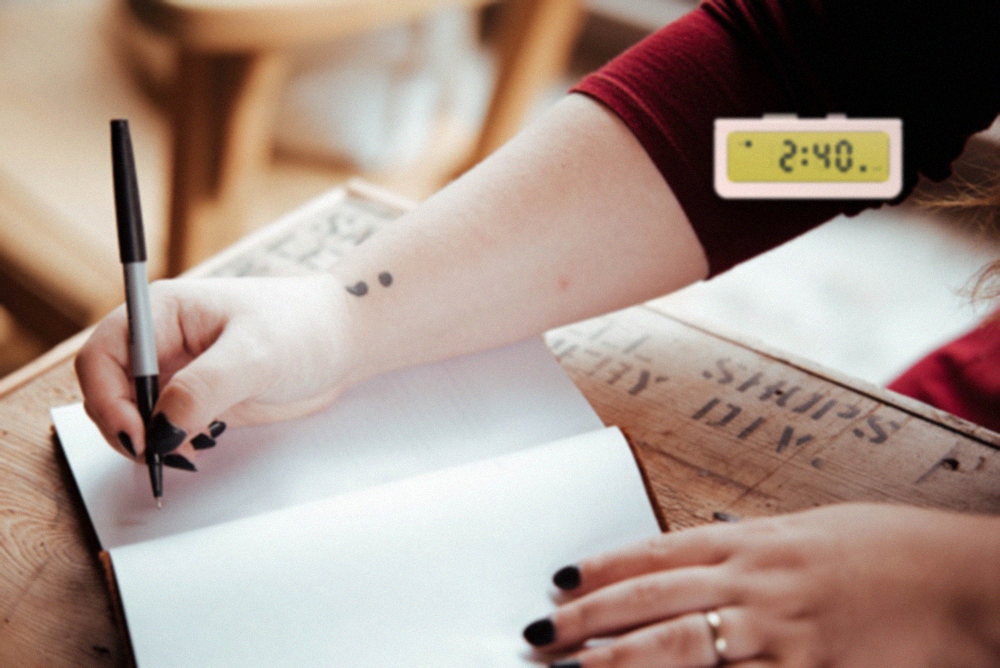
h=2 m=40
